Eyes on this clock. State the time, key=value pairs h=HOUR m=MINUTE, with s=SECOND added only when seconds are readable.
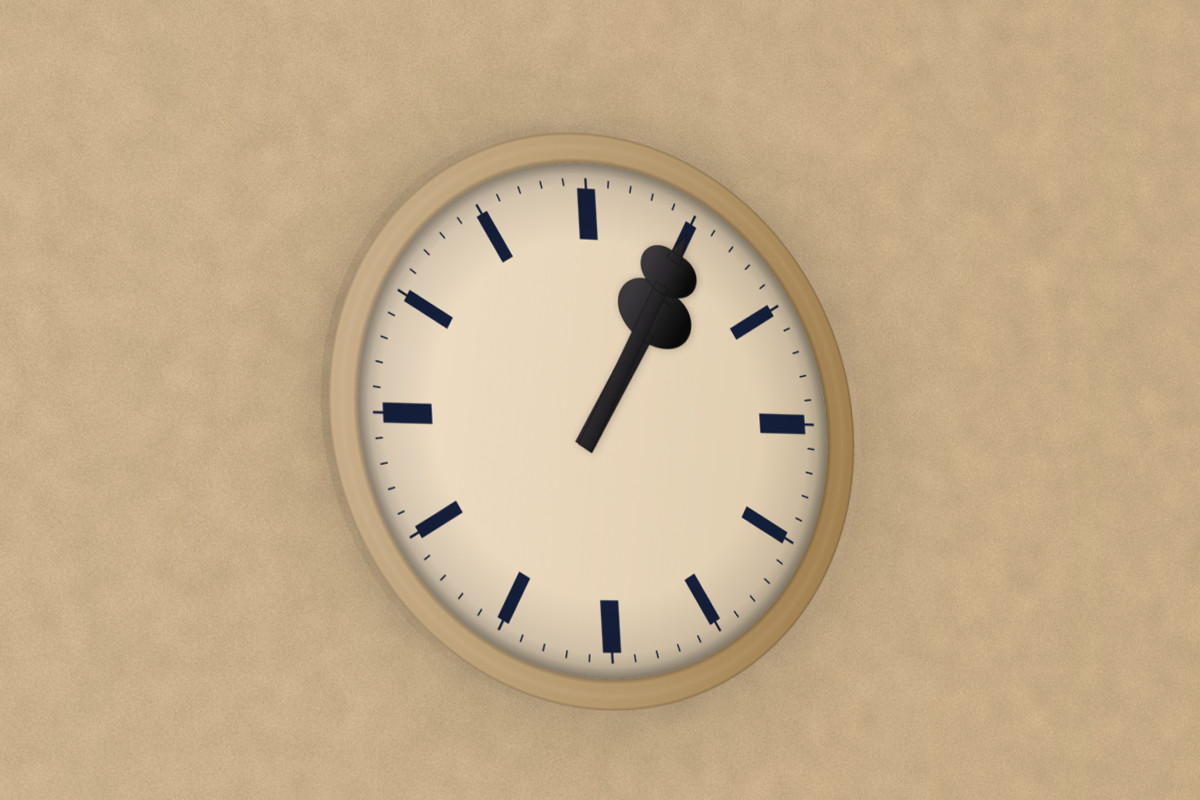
h=1 m=5
